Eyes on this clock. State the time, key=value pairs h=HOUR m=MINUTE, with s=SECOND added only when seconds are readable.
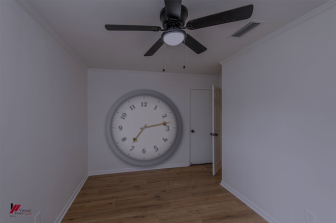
h=7 m=13
